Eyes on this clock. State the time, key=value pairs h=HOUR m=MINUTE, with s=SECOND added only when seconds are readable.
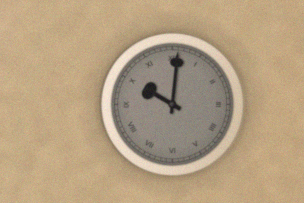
h=10 m=1
